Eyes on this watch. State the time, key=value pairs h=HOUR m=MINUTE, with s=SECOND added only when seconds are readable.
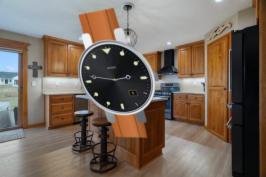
h=2 m=47
